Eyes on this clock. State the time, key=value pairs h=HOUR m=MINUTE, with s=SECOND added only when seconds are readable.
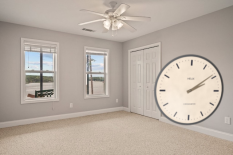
h=2 m=9
